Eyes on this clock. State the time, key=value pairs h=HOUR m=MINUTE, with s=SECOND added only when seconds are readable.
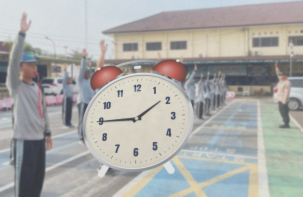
h=1 m=45
